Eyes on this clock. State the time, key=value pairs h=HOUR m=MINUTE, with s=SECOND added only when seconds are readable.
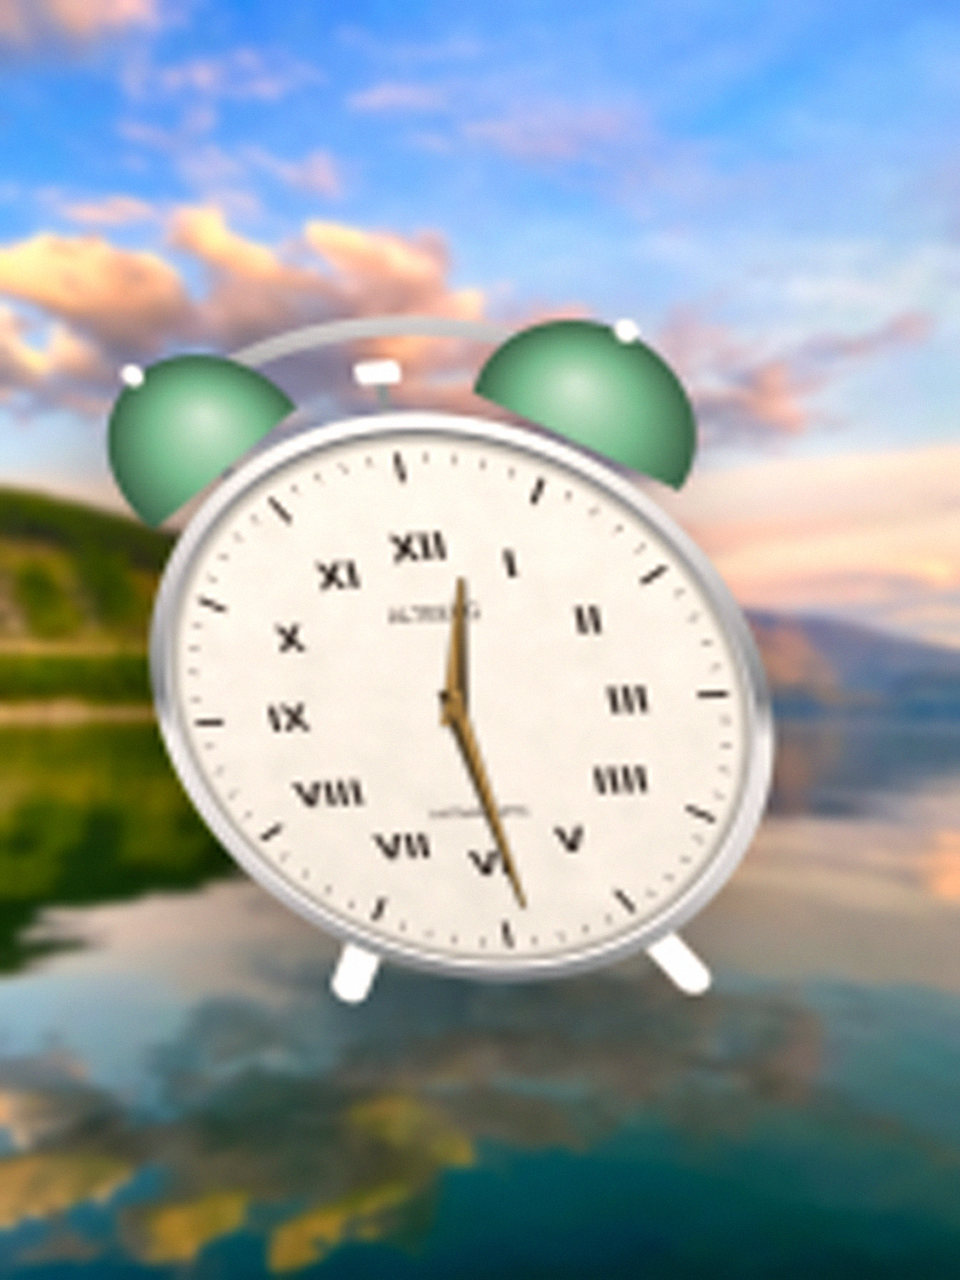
h=12 m=29
